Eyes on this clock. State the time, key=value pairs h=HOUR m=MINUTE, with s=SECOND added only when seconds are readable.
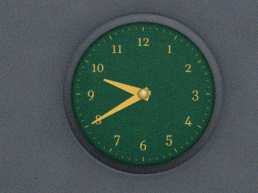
h=9 m=40
